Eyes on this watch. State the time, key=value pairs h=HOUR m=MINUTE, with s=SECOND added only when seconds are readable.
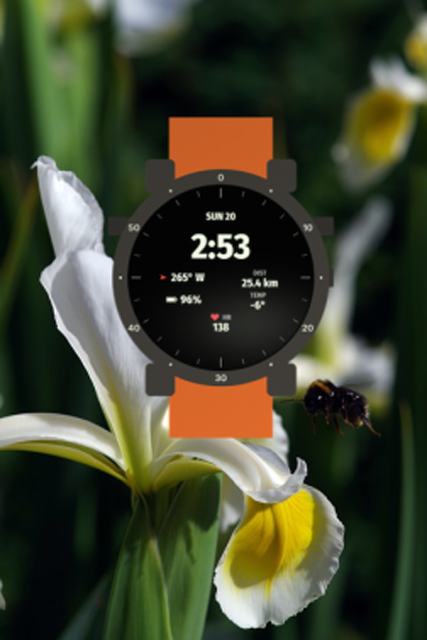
h=2 m=53
